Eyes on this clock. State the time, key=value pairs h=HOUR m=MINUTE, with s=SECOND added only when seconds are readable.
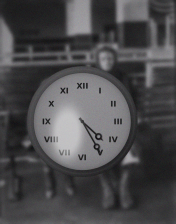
h=4 m=25
